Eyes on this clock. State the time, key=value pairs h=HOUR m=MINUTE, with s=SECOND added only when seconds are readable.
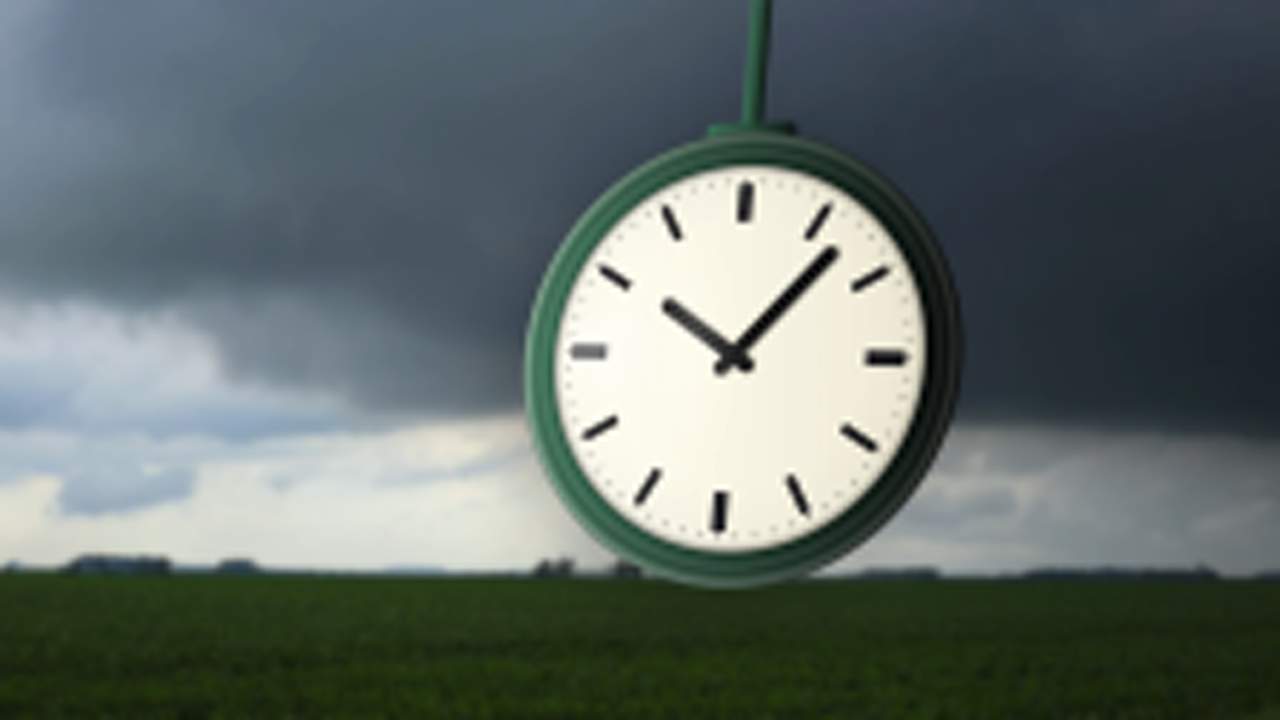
h=10 m=7
